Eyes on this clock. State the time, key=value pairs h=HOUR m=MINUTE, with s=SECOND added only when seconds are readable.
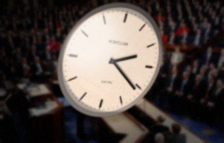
h=2 m=21
